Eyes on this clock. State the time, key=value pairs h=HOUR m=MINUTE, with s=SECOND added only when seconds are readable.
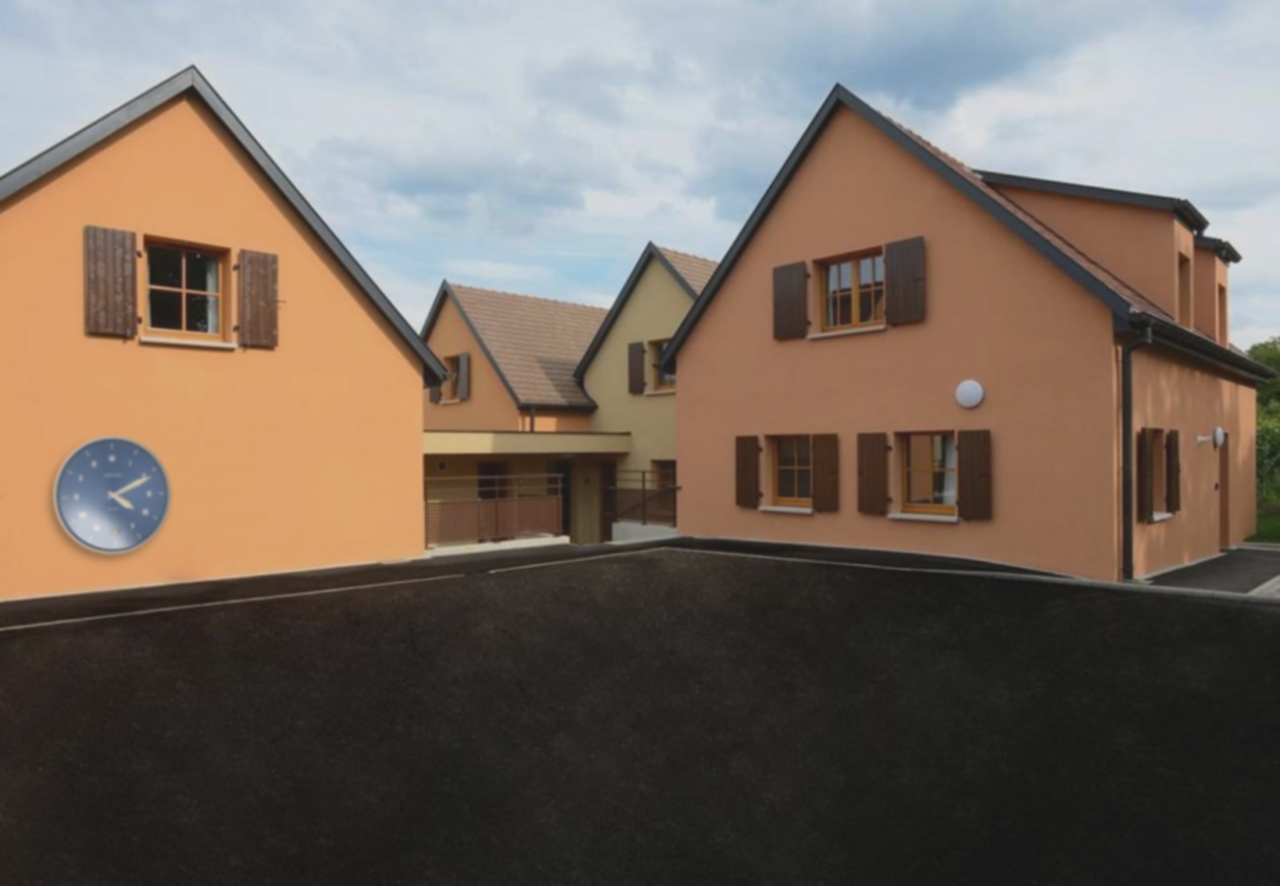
h=4 m=11
